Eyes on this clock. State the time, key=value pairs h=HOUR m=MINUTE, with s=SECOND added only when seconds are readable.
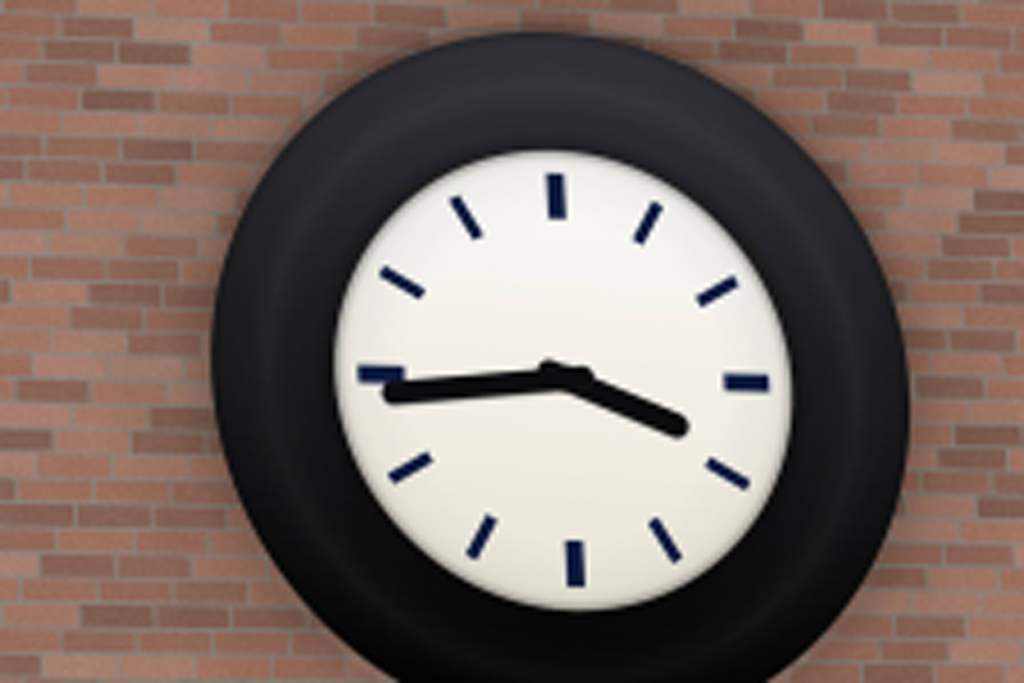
h=3 m=44
